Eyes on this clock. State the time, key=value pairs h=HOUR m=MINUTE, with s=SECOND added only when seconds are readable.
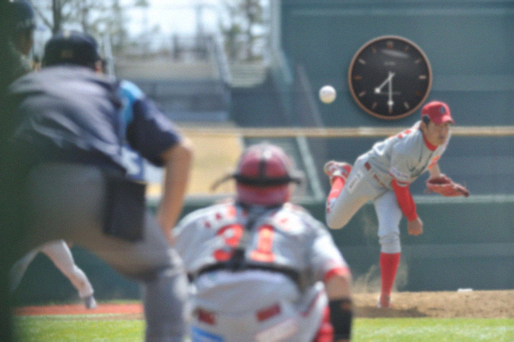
h=7 m=30
